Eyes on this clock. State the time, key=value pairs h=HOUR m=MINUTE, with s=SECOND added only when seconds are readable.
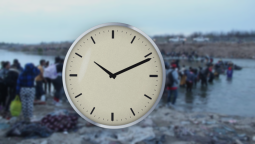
h=10 m=11
